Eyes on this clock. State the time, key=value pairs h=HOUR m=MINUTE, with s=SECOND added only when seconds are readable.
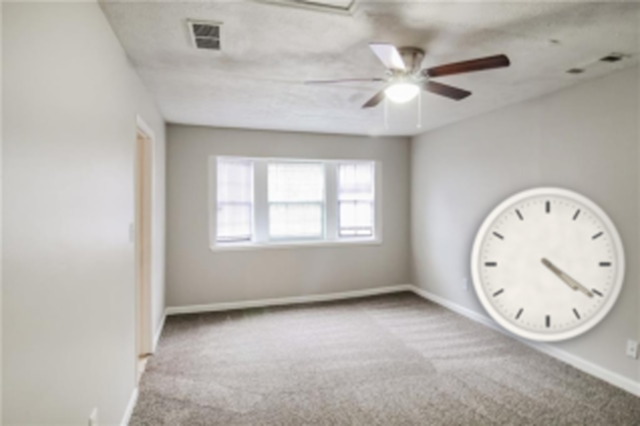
h=4 m=21
